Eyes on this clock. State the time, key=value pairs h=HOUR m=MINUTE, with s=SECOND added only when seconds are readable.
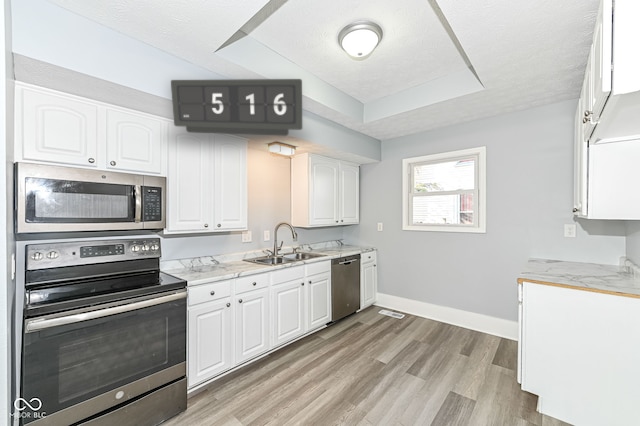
h=5 m=16
